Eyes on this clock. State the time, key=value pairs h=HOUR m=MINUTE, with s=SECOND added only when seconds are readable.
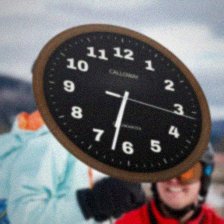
h=6 m=32 s=16
